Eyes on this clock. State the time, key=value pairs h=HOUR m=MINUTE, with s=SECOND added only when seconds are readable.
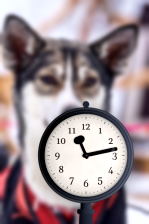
h=11 m=13
